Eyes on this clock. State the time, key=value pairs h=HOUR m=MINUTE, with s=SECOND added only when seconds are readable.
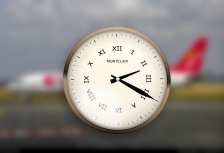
h=2 m=20
